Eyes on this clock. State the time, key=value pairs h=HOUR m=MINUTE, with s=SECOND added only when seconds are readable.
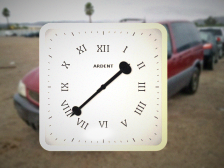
h=1 m=38
